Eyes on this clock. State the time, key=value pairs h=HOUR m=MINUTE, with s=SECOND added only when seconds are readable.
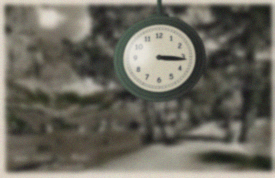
h=3 m=16
